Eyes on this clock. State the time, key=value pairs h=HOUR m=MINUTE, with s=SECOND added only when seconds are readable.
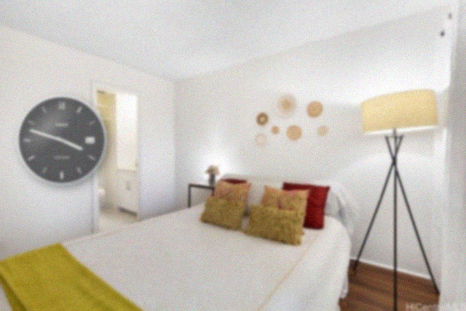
h=3 m=48
